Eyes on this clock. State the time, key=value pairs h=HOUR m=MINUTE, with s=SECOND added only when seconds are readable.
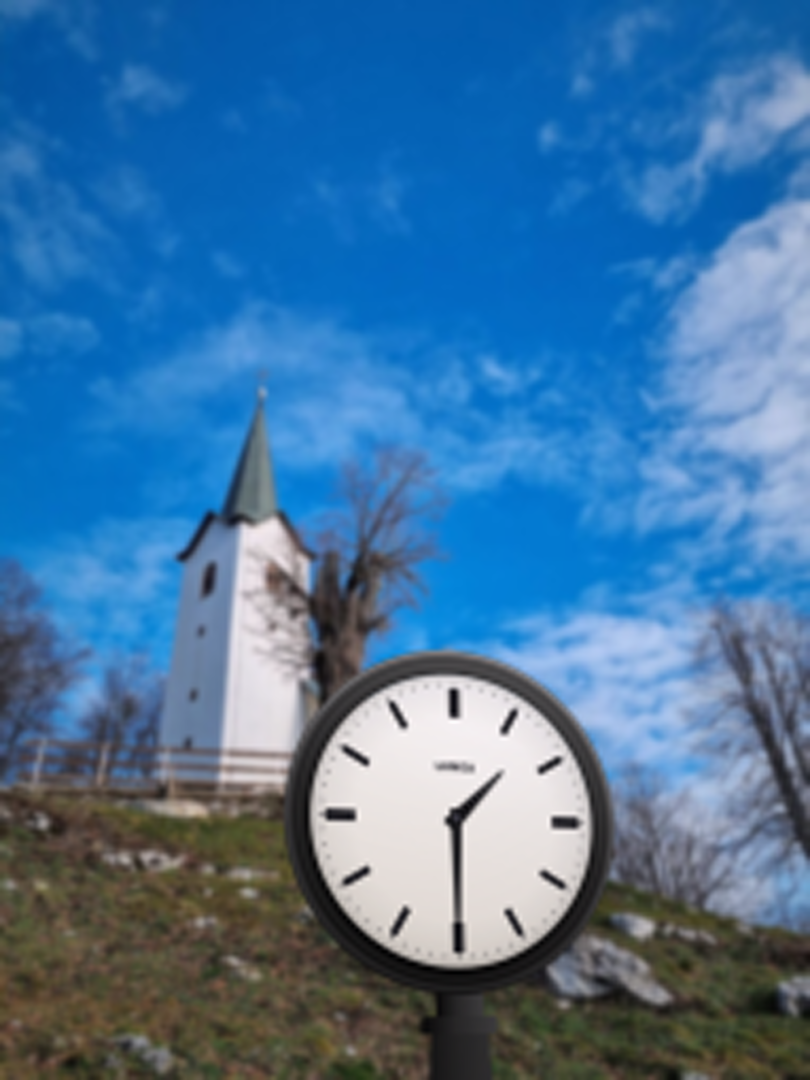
h=1 m=30
